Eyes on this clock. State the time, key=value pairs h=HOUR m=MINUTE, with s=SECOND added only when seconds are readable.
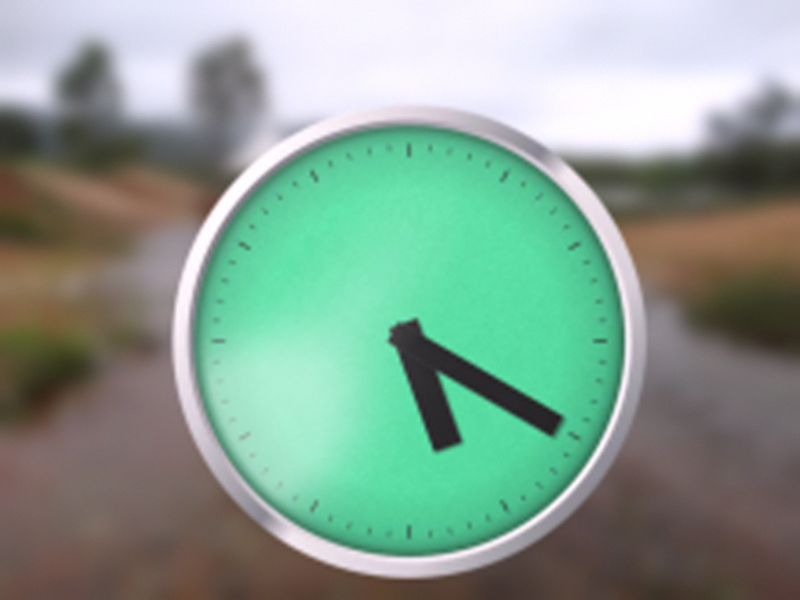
h=5 m=20
